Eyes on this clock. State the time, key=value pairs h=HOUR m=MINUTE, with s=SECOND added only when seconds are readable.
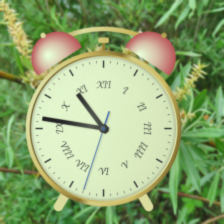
h=10 m=46 s=33
